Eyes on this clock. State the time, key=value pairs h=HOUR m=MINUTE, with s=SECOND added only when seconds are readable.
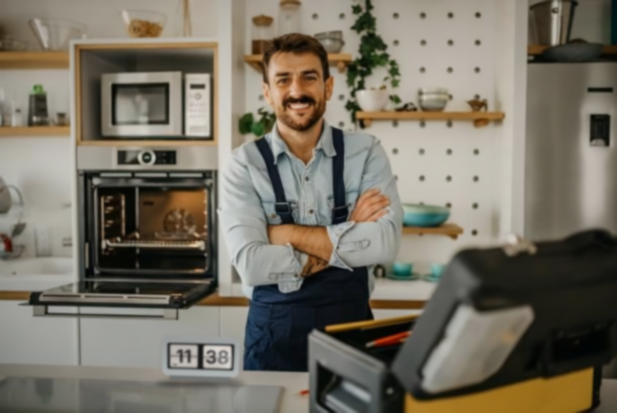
h=11 m=38
